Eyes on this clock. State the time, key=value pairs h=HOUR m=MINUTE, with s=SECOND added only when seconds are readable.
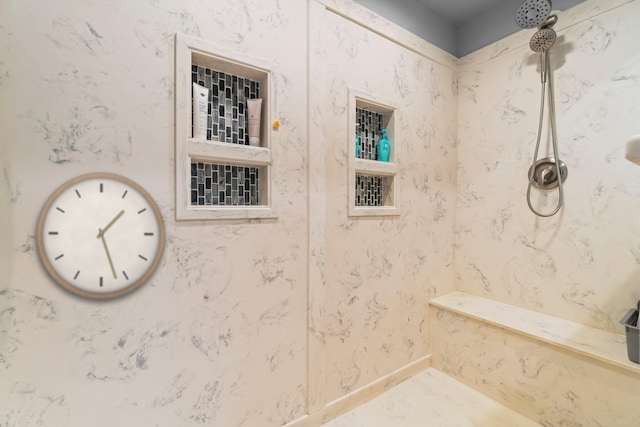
h=1 m=27
